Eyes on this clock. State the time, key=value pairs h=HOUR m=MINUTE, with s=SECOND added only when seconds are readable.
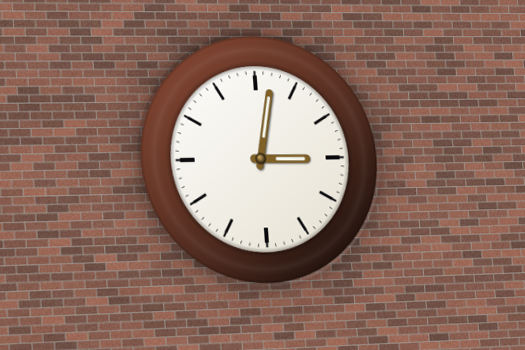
h=3 m=2
